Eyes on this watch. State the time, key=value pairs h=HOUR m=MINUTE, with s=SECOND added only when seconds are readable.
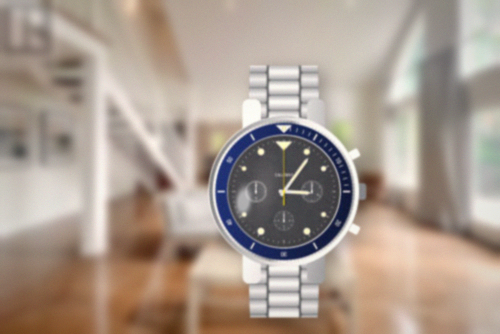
h=3 m=6
